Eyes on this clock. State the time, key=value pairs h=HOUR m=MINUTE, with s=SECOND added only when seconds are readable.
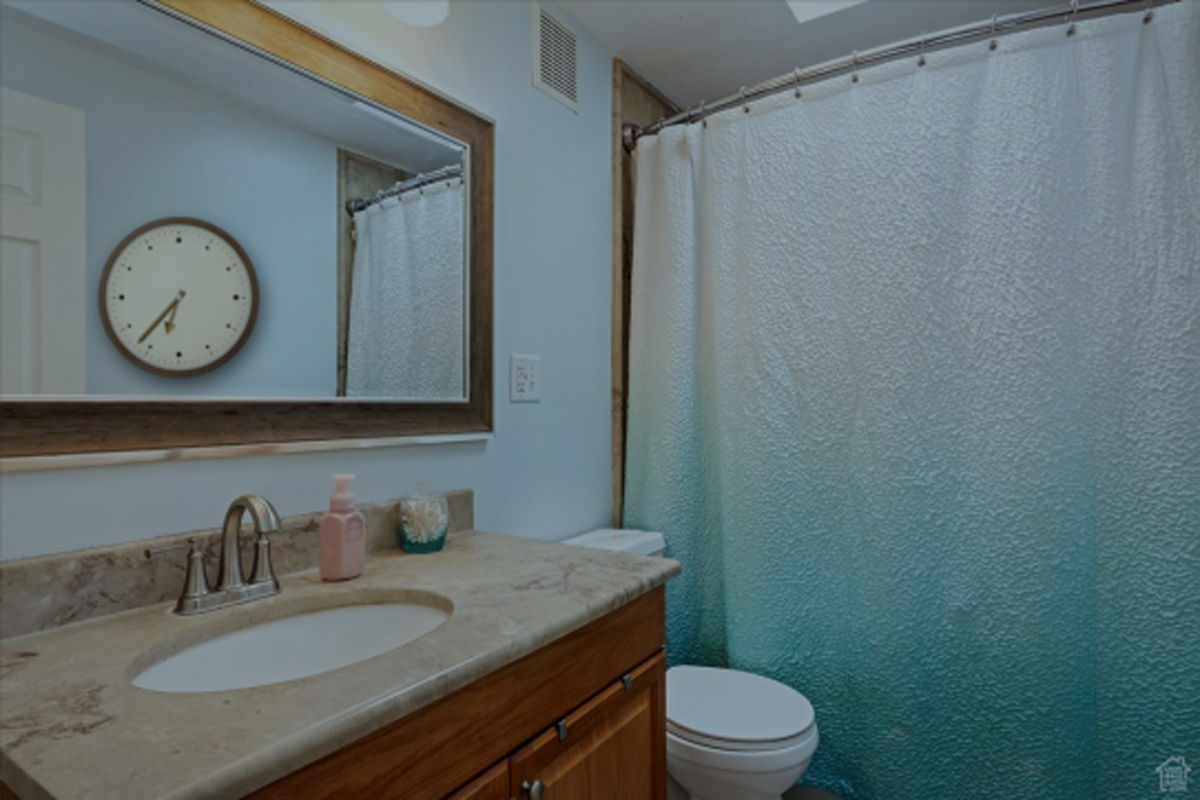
h=6 m=37
